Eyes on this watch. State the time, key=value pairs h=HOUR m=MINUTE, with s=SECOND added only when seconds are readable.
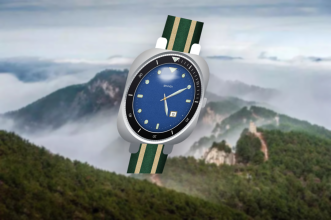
h=5 m=10
